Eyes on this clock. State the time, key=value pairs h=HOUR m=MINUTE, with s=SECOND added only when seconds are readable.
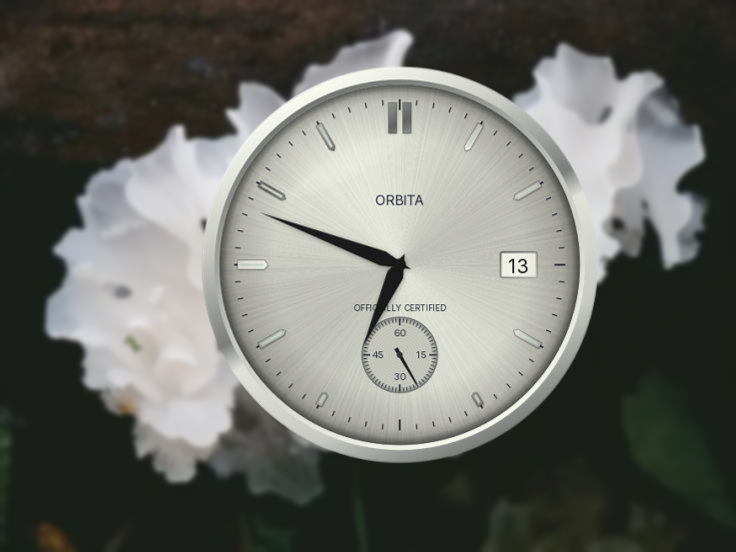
h=6 m=48 s=25
